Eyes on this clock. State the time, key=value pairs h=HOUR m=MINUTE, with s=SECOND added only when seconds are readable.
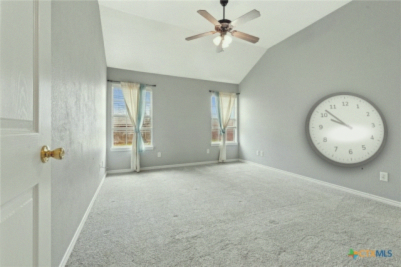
h=9 m=52
